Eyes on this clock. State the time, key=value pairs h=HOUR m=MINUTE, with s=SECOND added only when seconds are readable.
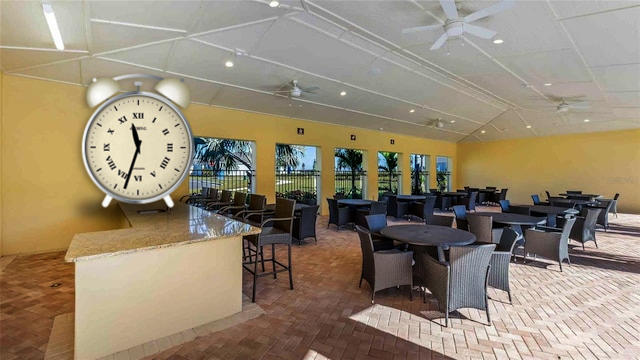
h=11 m=33
